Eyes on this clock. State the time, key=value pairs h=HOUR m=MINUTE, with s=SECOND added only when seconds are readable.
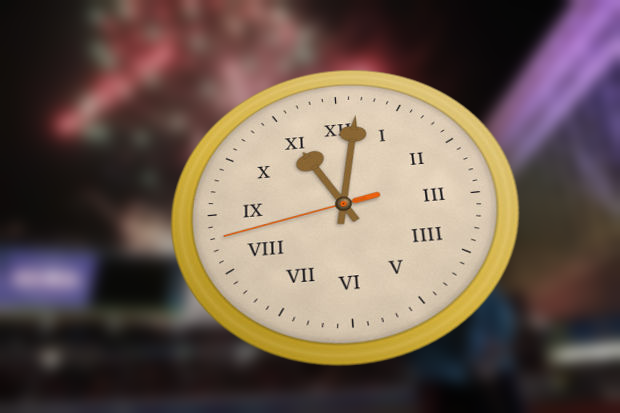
h=11 m=1 s=43
